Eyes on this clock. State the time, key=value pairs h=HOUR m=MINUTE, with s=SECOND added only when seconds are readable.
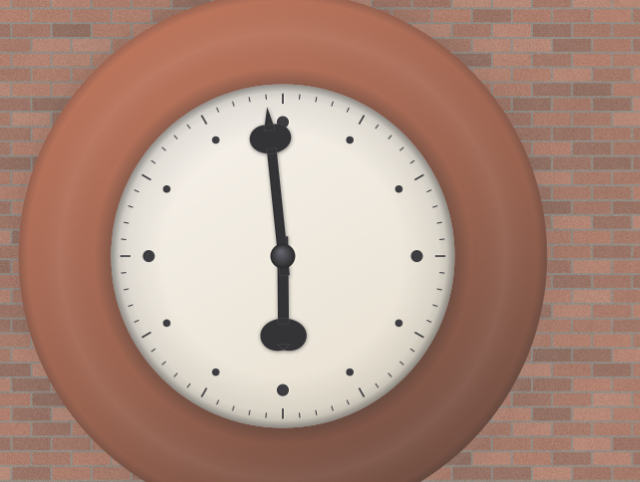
h=5 m=59
